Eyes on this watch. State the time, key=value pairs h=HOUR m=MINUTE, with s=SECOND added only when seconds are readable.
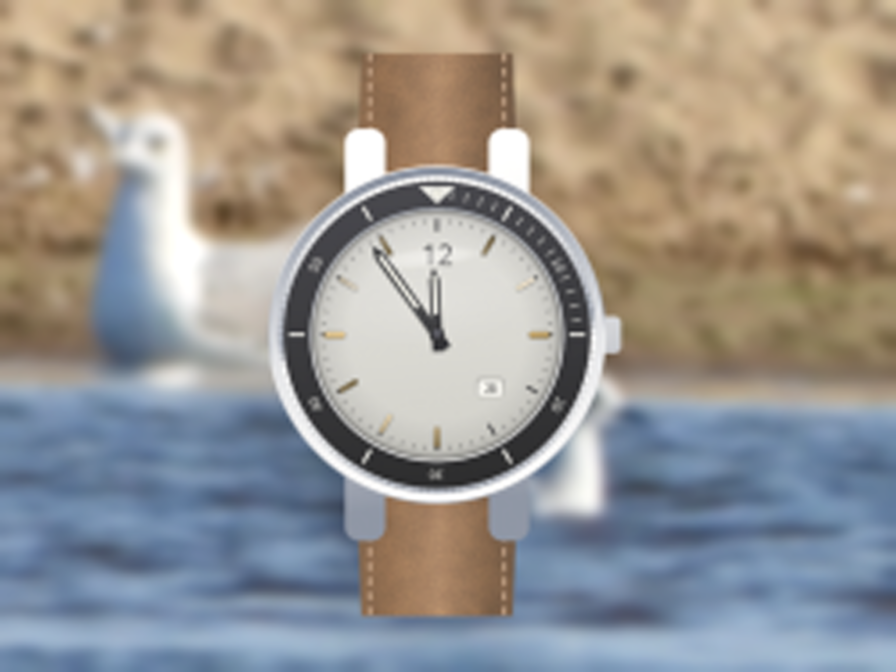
h=11 m=54
